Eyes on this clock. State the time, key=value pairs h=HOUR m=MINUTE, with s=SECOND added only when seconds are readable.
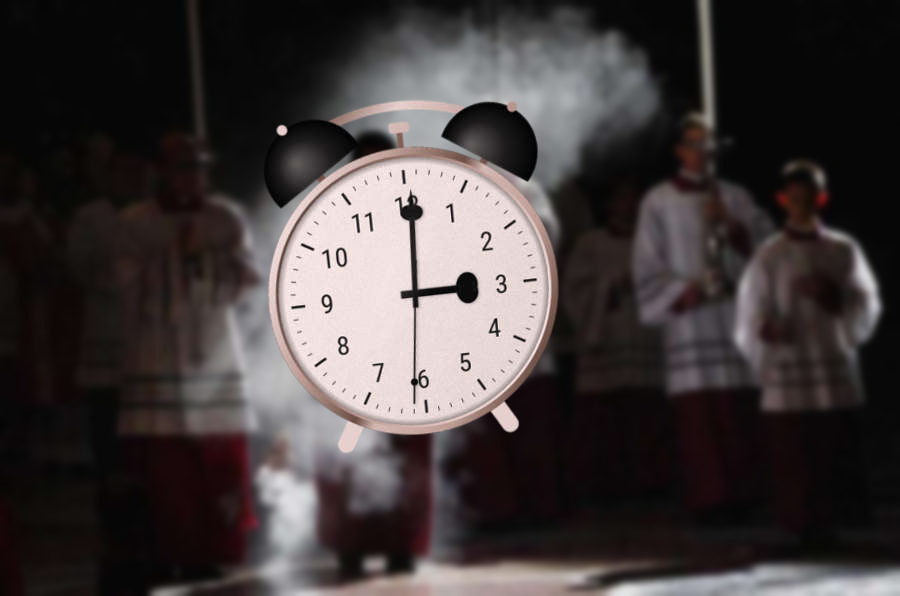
h=3 m=0 s=31
